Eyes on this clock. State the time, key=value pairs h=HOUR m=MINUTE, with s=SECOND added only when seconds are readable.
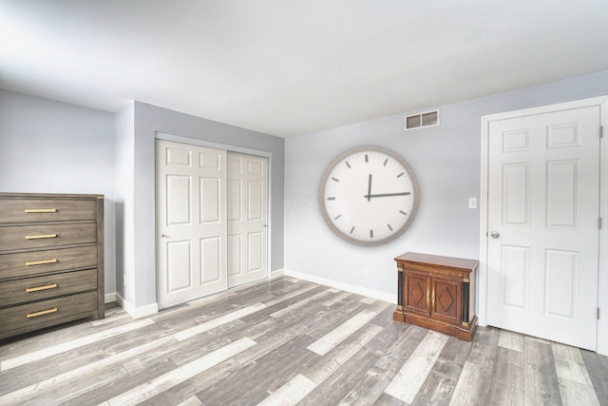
h=12 m=15
